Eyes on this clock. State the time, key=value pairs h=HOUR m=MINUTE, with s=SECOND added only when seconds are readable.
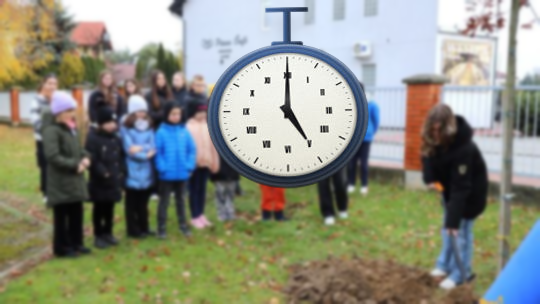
h=5 m=0
